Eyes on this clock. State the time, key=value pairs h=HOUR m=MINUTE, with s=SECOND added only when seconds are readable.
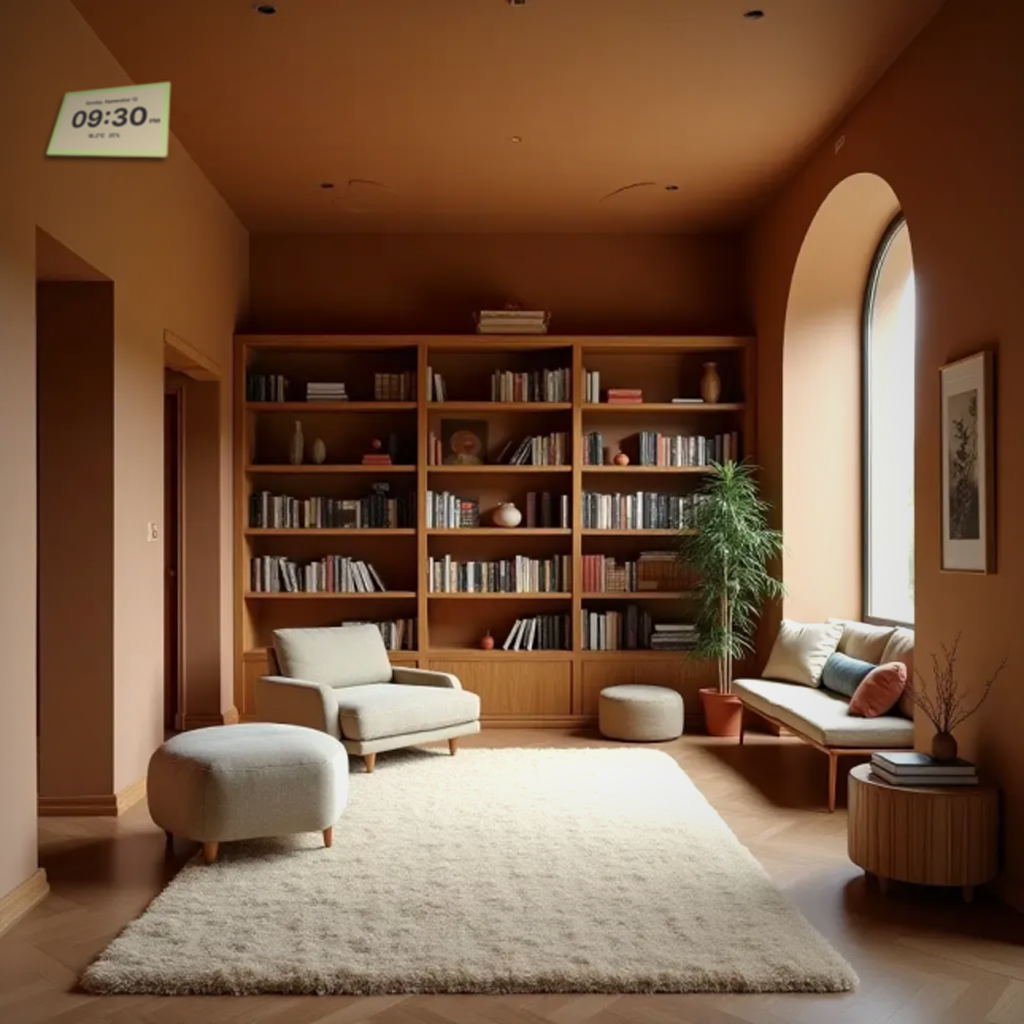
h=9 m=30
